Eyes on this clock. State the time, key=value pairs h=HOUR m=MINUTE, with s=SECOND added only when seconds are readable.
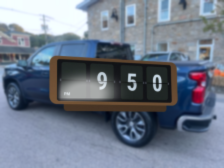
h=9 m=50
